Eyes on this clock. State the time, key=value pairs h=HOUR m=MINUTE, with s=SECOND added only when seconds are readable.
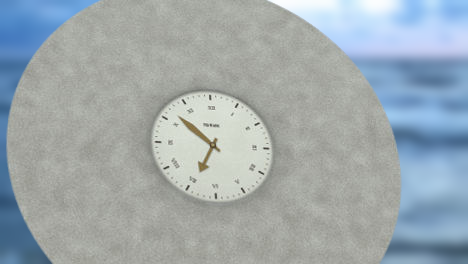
h=6 m=52
